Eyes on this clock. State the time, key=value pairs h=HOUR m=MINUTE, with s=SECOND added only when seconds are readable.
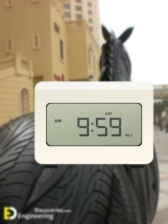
h=9 m=59
